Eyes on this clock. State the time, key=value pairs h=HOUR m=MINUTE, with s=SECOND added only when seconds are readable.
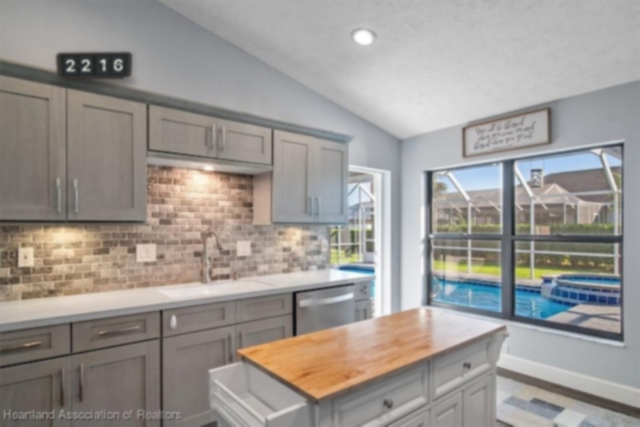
h=22 m=16
